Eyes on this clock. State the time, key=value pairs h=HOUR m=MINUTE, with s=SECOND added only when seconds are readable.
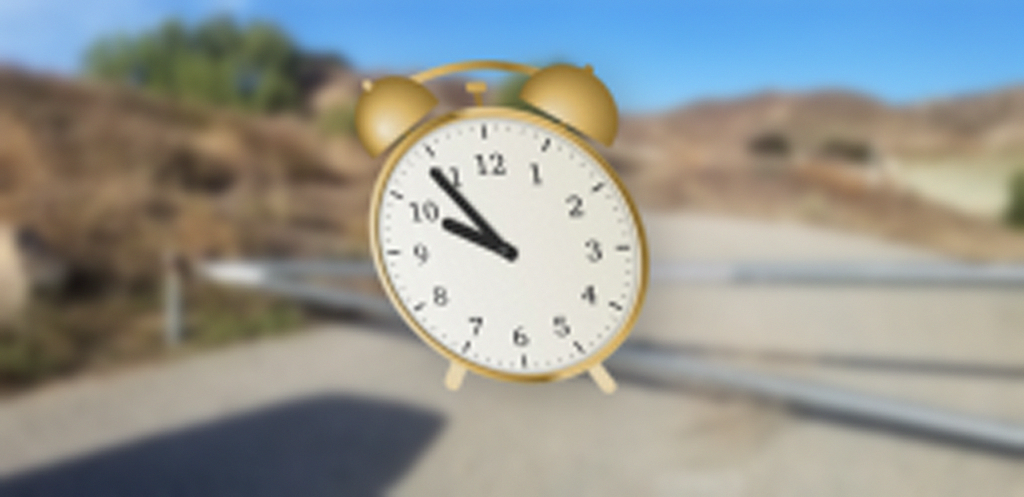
h=9 m=54
